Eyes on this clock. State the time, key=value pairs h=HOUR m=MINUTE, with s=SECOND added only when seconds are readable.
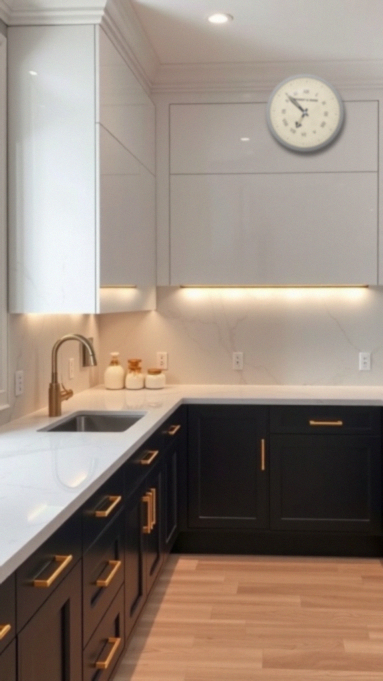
h=6 m=52
